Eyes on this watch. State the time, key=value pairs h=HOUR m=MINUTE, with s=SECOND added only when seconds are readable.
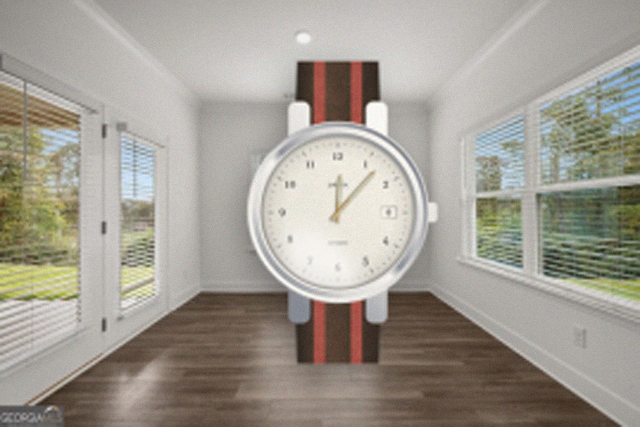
h=12 m=7
